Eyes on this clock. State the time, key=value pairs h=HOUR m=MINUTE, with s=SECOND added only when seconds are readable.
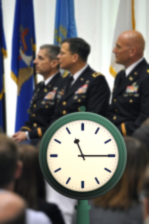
h=11 m=15
